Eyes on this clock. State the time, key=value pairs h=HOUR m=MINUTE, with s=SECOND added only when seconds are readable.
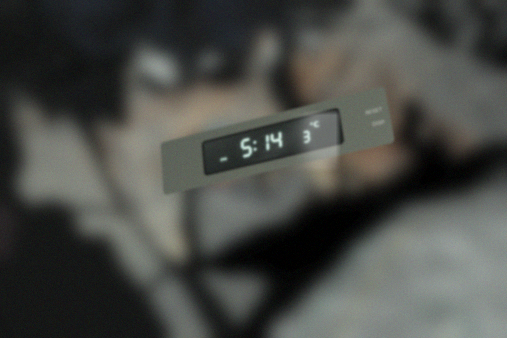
h=5 m=14
